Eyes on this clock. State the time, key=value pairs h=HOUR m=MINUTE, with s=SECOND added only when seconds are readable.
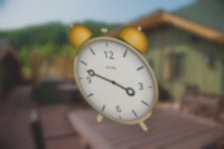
h=3 m=48
